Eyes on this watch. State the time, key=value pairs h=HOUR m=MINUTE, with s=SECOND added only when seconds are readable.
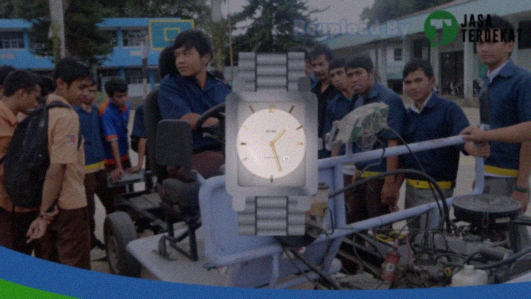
h=1 m=27
